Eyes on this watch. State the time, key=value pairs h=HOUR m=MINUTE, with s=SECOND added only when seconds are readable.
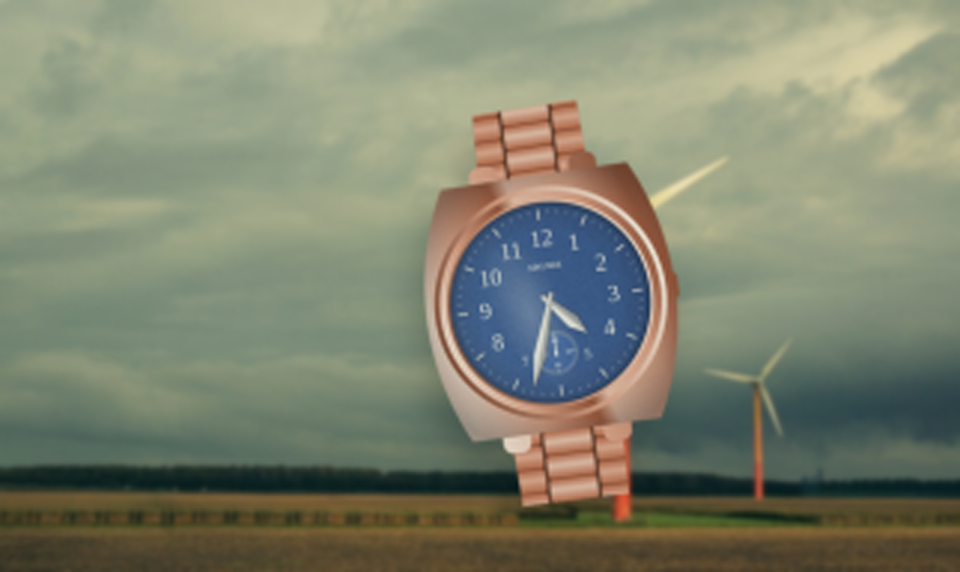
h=4 m=33
